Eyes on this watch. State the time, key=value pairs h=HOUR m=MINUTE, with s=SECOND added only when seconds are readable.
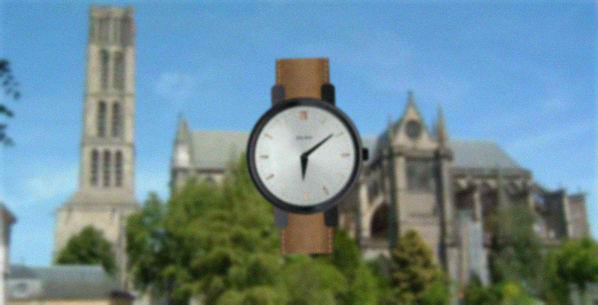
h=6 m=9
